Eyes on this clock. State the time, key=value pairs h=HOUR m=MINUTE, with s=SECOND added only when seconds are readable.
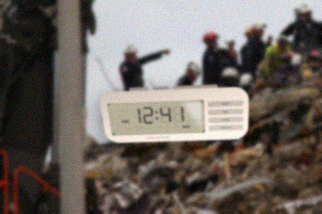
h=12 m=41
